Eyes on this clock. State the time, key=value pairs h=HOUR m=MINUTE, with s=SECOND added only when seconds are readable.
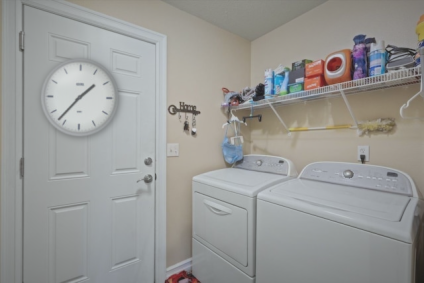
h=1 m=37
